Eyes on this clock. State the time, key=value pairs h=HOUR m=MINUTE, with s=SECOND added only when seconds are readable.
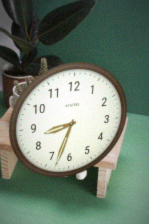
h=8 m=33
